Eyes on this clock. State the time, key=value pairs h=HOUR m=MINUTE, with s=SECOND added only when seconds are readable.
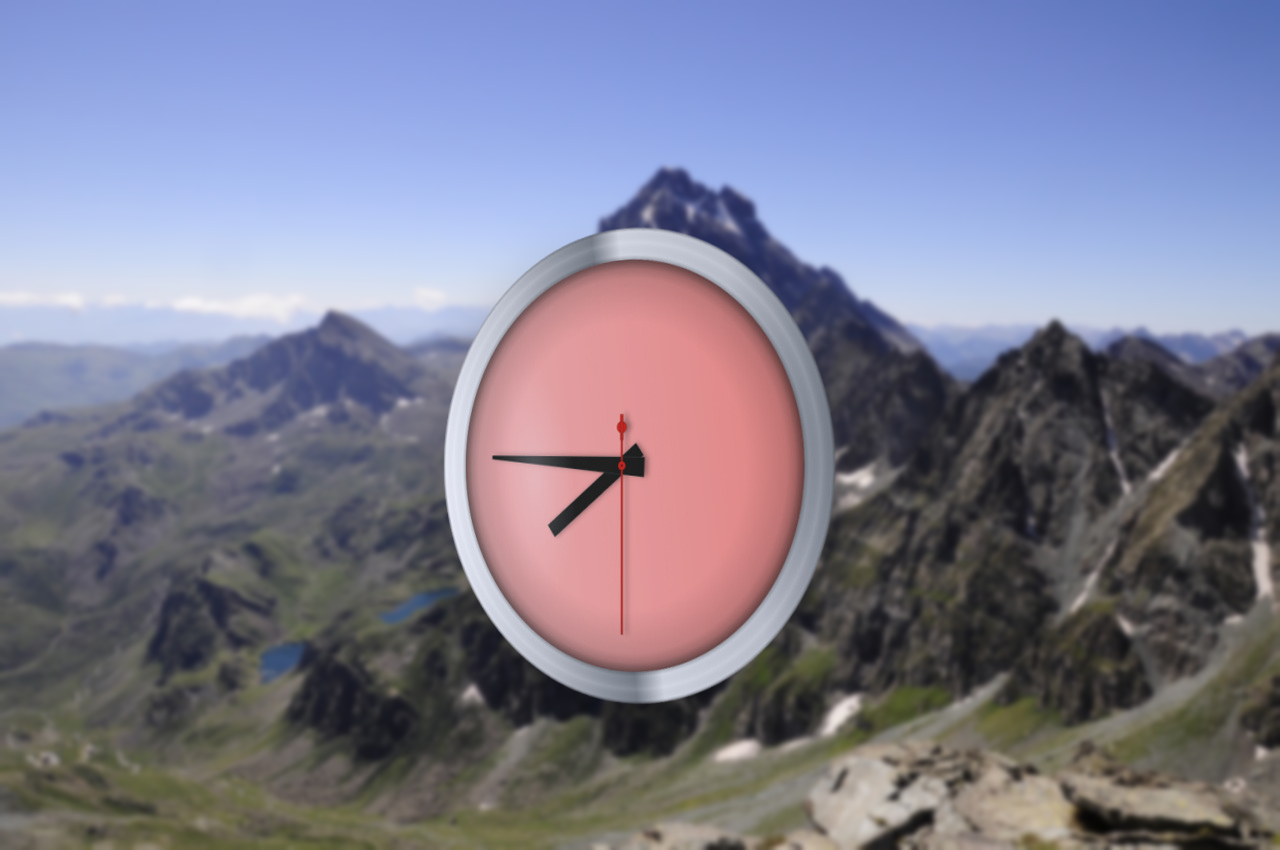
h=7 m=45 s=30
